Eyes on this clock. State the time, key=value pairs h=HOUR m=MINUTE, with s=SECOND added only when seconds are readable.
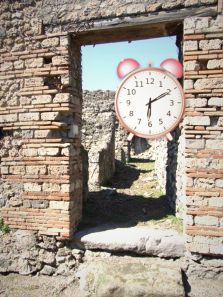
h=6 m=10
